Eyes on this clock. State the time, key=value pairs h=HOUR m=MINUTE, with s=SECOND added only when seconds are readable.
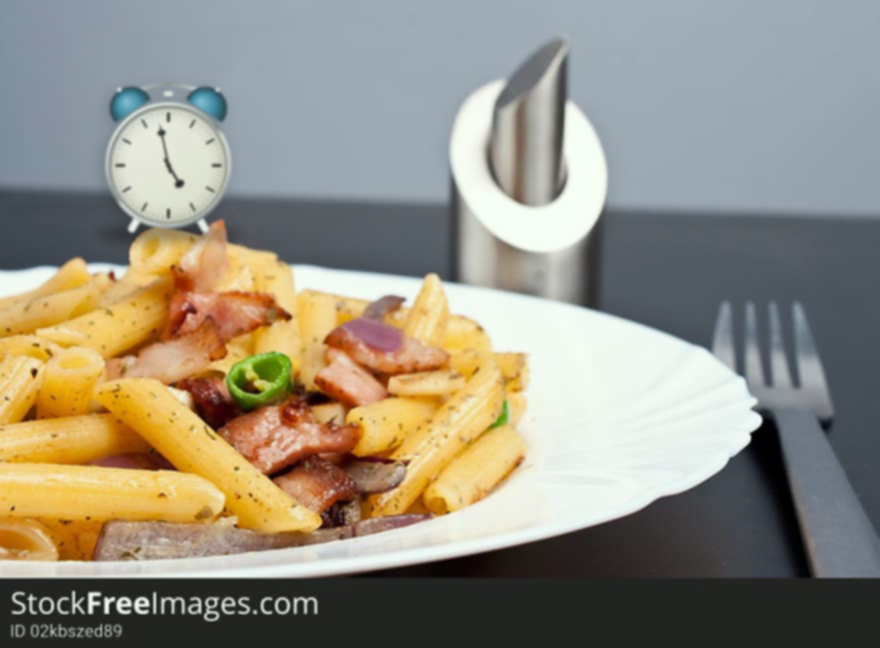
h=4 m=58
